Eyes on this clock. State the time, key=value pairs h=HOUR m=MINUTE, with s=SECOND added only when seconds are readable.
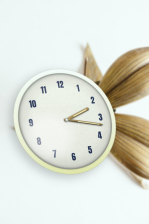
h=2 m=17
